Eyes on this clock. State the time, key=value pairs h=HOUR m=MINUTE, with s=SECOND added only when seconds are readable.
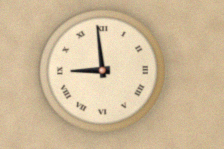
h=8 m=59
